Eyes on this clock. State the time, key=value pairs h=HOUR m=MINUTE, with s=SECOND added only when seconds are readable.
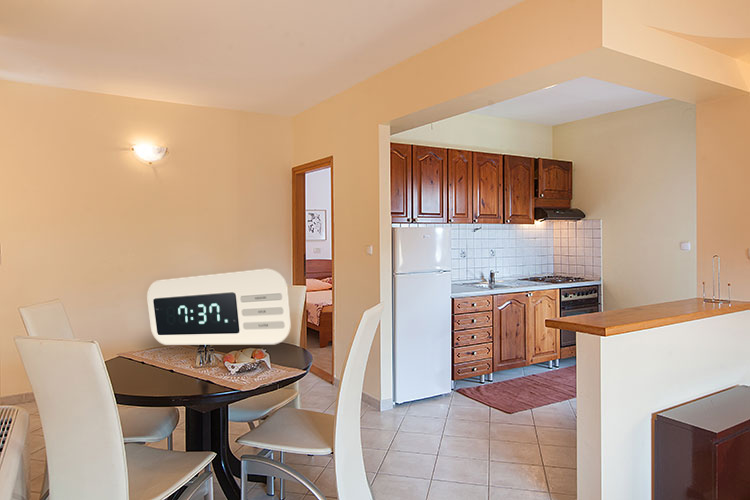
h=7 m=37
